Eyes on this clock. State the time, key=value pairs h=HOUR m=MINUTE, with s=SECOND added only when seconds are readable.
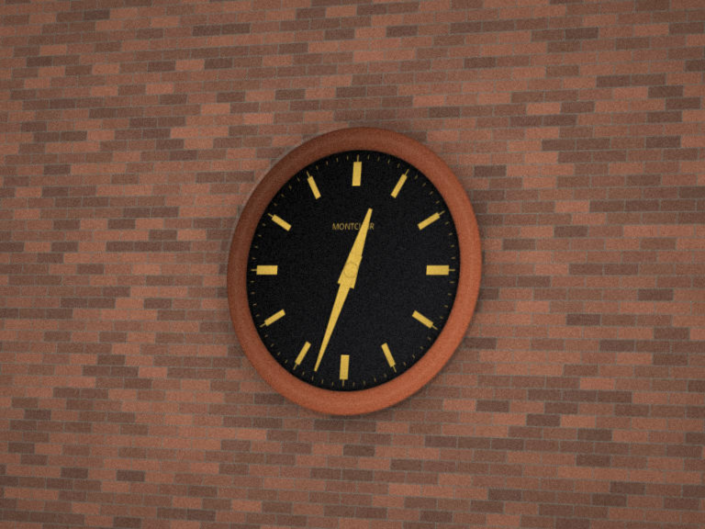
h=12 m=33
